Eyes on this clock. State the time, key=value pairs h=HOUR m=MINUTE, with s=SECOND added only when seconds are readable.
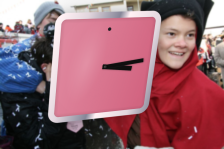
h=3 m=14
